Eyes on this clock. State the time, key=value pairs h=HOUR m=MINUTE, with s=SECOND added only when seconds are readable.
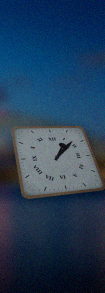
h=1 m=8
